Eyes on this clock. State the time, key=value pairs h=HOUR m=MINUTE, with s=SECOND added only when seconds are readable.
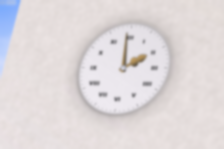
h=1 m=59
